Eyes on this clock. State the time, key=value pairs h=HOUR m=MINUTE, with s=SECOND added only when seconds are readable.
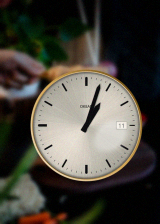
h=1 m=3
